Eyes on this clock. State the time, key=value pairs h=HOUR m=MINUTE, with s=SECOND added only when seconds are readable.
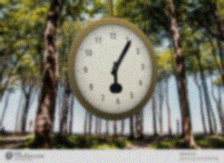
h=6 m=6
